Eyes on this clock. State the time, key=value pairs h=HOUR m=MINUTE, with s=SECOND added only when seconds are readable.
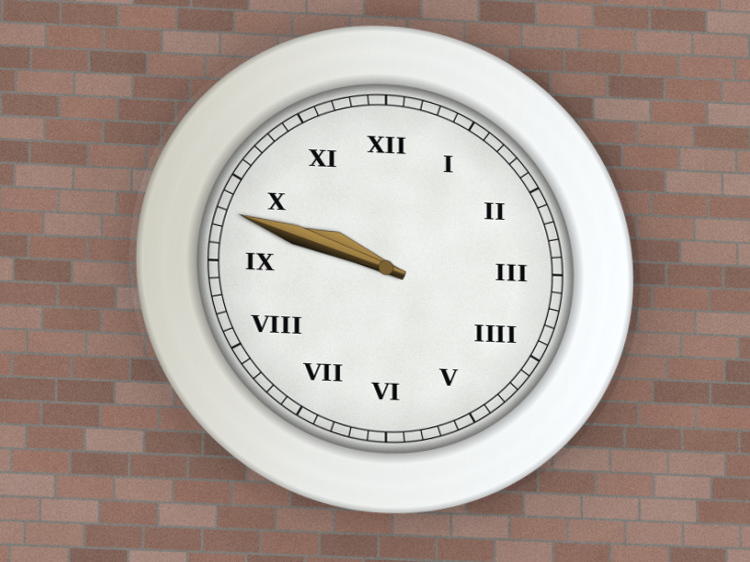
h=9 m=48
